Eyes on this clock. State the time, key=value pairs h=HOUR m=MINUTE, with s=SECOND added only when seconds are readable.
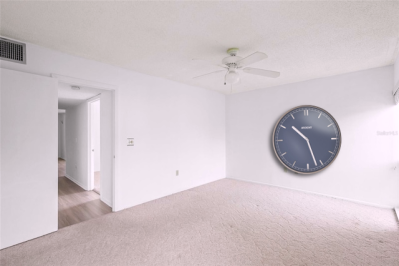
h=10 m=27
